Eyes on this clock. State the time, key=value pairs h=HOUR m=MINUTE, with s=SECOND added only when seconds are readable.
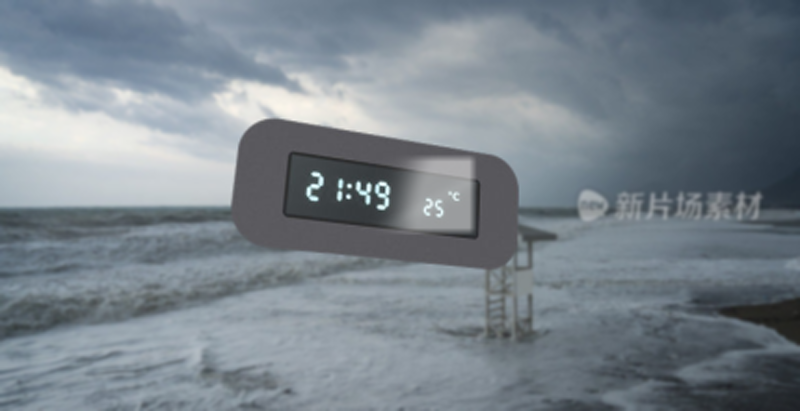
h=21 m=49
